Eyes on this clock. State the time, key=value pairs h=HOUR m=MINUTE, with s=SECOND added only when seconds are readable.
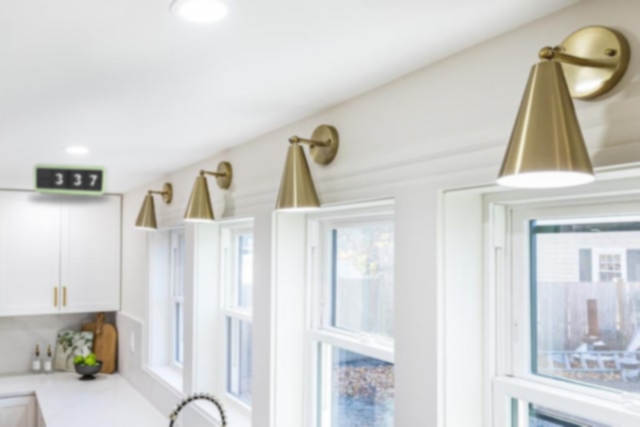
h=3 m=37
